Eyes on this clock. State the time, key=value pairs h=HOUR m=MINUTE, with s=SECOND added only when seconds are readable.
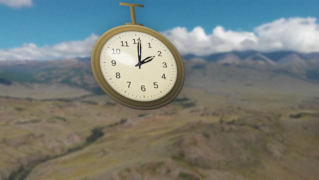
h=2 m=1
